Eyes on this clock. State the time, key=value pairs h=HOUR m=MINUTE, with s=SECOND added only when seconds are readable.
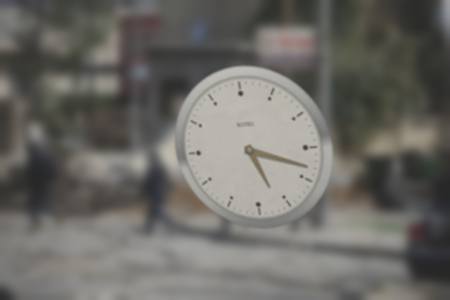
h=5 m=18
